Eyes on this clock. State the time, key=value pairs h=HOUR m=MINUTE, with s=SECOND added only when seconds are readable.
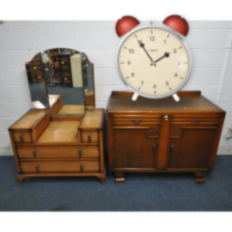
h=1 m=55
